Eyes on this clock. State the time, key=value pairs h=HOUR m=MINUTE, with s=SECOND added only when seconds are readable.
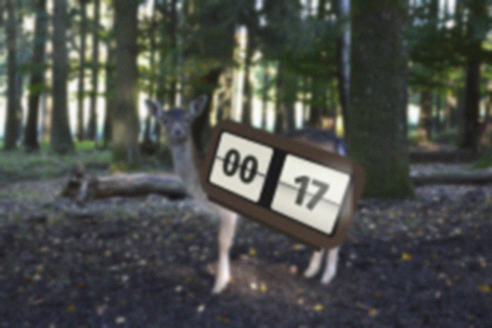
h=0 m=17
